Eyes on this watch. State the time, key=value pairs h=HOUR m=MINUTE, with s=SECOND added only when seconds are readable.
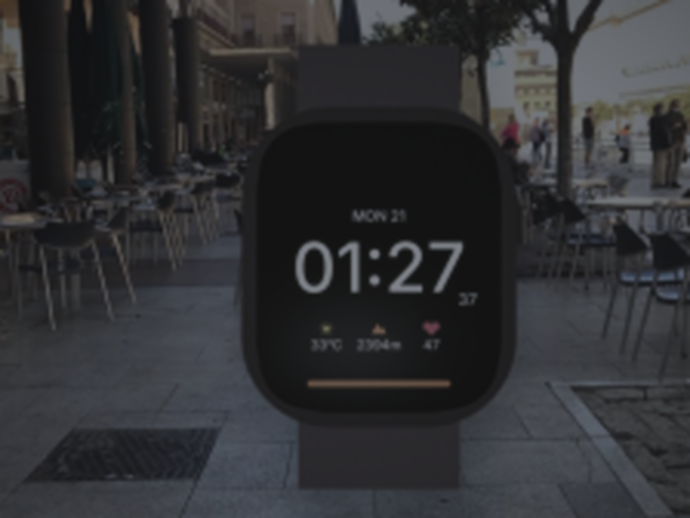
h=1 m=27
